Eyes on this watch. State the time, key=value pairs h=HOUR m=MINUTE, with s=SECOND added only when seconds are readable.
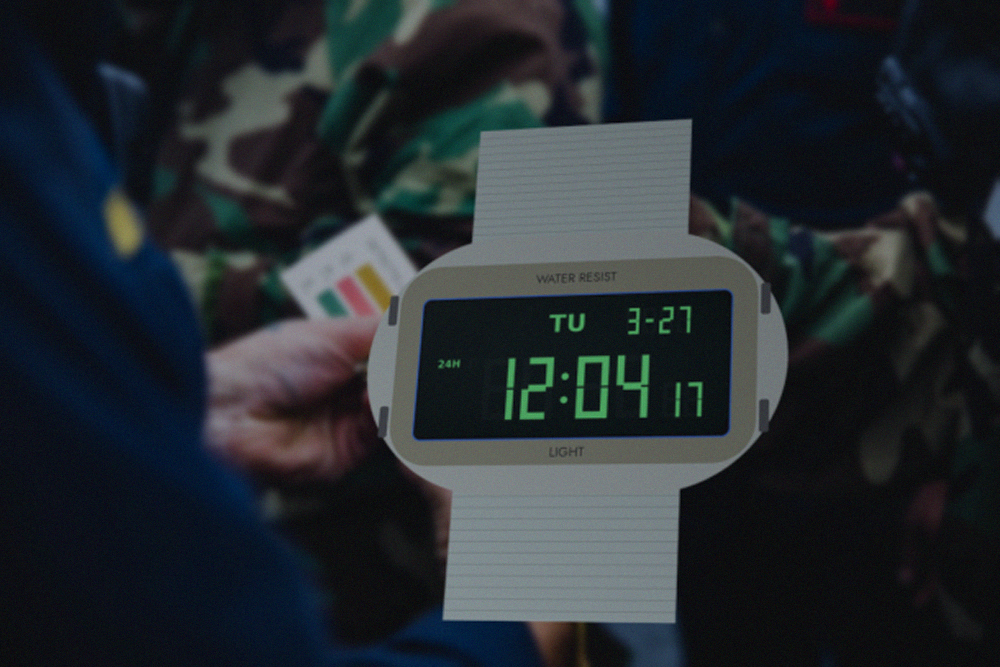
h=12 m=4 s=17
